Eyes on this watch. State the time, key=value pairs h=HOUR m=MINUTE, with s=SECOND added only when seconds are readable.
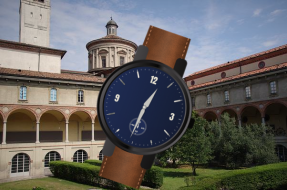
h=12 m=31
